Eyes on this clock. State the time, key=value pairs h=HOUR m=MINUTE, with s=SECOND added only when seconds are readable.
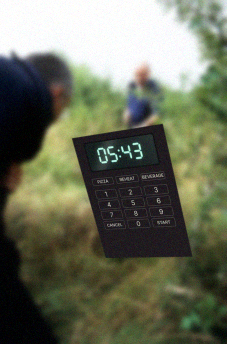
h=5 m=43
